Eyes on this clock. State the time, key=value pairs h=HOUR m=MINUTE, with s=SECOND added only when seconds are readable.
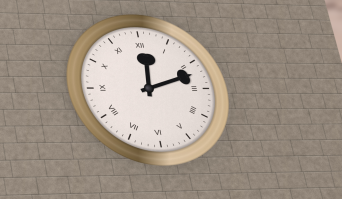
h=12 m=12
